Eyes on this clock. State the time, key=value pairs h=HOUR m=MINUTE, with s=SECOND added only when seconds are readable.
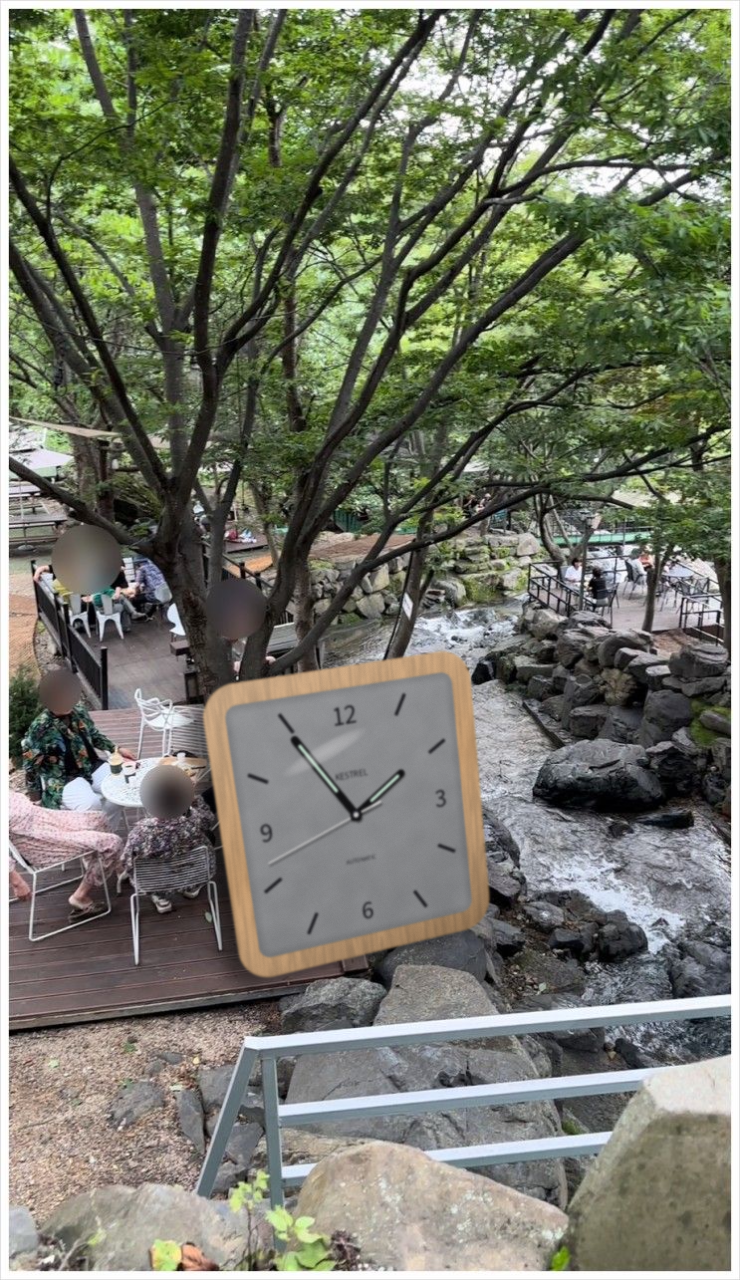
h=1 m=54 s=42
